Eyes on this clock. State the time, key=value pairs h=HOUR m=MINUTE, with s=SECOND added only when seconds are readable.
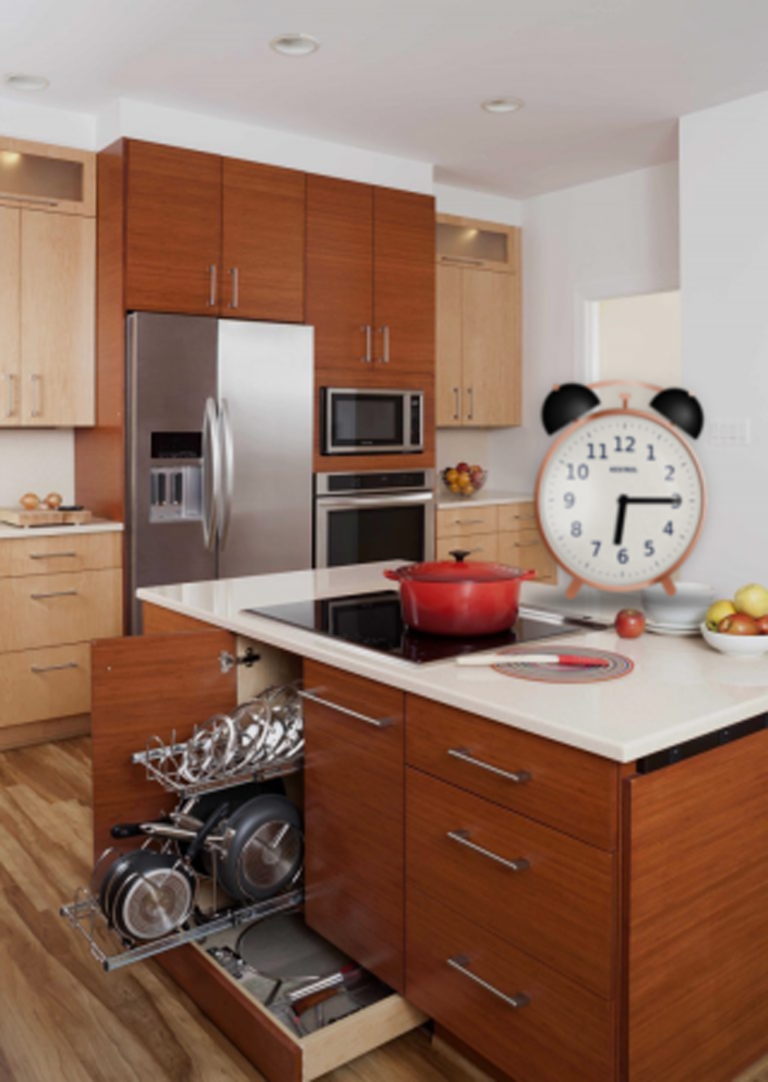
h=6 m=15
